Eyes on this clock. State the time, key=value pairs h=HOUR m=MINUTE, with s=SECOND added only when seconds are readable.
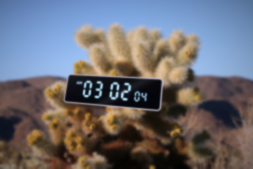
h=3 m=2
